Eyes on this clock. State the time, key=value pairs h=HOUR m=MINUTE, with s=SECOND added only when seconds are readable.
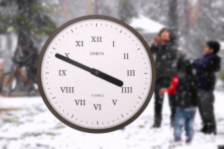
h=3 m=49
